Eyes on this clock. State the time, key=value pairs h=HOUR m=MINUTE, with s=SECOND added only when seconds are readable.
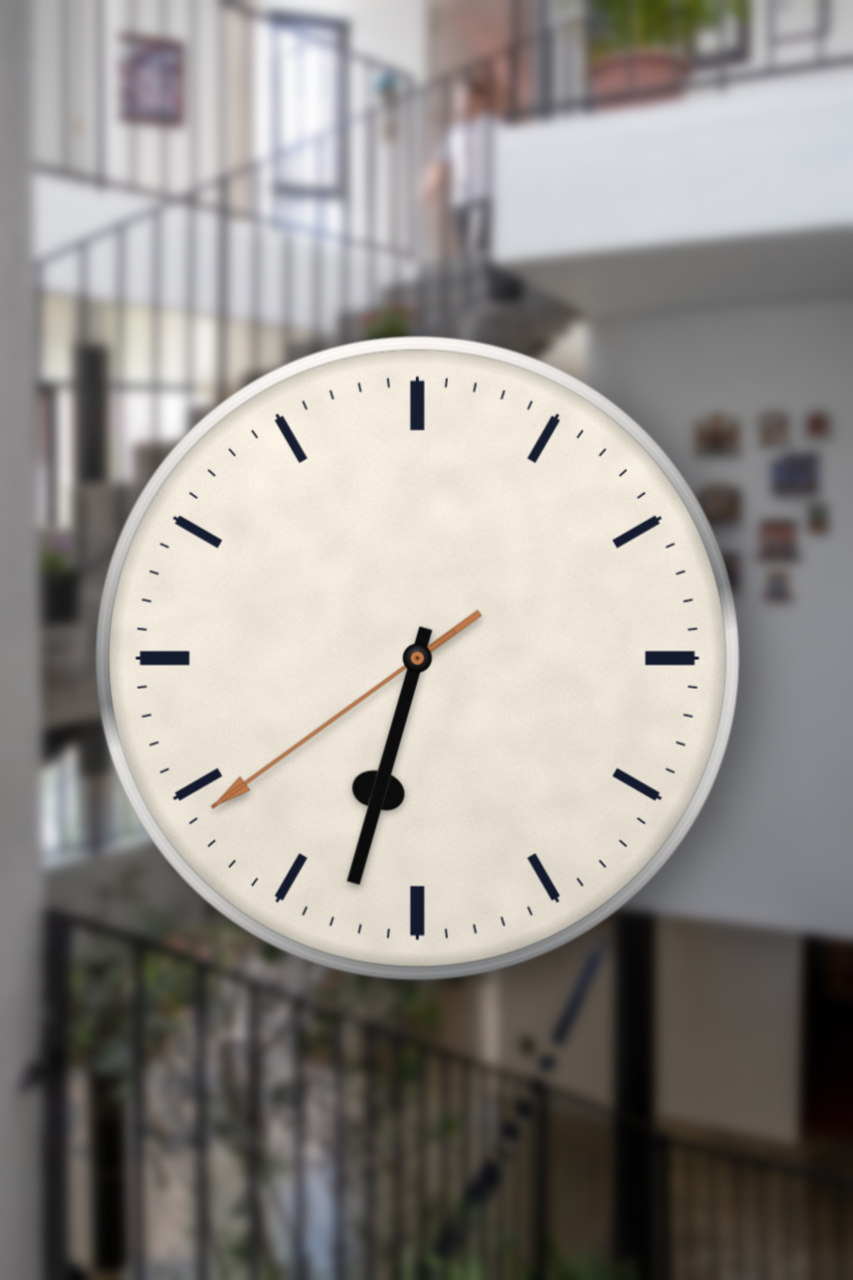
h=6 m=32 s=39
